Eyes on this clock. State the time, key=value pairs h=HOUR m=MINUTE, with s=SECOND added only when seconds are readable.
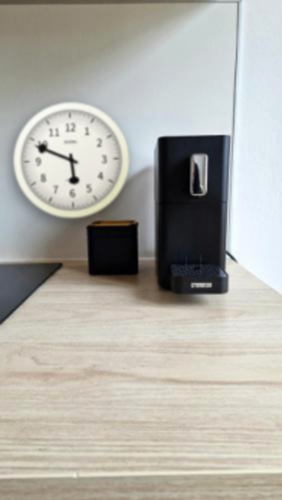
h=5 m=49
